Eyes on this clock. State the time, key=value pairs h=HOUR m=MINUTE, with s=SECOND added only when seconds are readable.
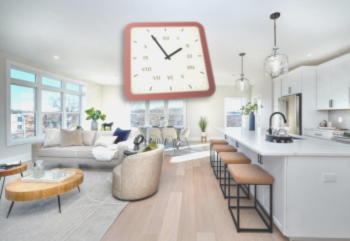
h=1 m=55
